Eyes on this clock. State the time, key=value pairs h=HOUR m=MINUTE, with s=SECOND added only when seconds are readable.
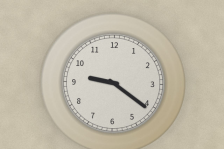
h=9 m=21
